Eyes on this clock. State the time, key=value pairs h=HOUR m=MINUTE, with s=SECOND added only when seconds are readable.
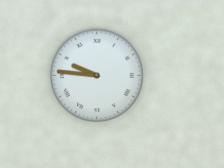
h=9 m=46
